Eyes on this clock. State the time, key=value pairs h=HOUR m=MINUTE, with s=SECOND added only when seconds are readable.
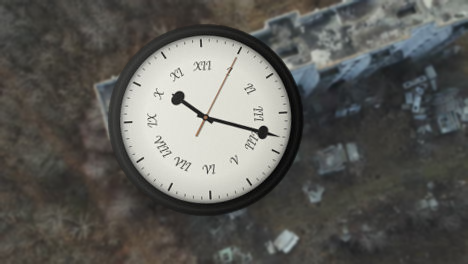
h=10 m=18 s=5
